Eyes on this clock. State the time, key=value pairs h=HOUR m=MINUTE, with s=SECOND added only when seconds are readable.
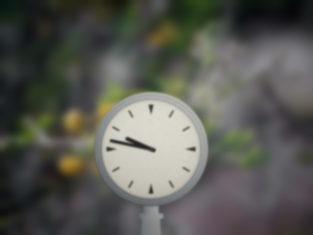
h=9 m=47
